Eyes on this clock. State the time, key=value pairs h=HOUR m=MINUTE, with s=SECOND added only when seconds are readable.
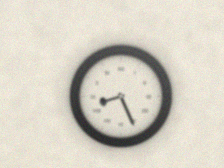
h=8 m=26
